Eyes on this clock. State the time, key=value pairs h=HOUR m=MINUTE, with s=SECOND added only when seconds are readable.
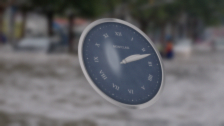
h=2 m=12
